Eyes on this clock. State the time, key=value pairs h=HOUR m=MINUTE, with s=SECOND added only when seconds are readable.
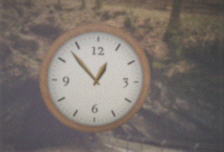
h=12 m=53
